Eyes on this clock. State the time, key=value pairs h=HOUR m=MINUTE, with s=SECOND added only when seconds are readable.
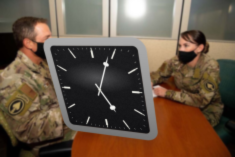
h=5 m=4
